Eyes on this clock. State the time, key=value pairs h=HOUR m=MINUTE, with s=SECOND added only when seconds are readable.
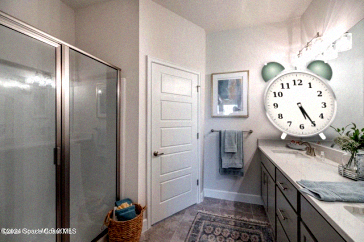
h=5 m=25
